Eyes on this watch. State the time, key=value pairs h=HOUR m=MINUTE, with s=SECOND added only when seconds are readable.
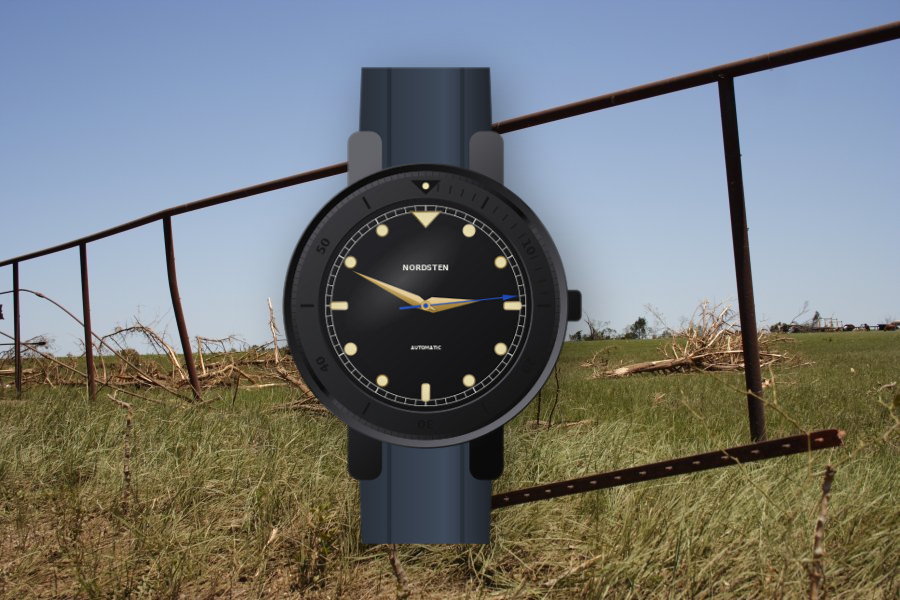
h=2 m=49 s=14
